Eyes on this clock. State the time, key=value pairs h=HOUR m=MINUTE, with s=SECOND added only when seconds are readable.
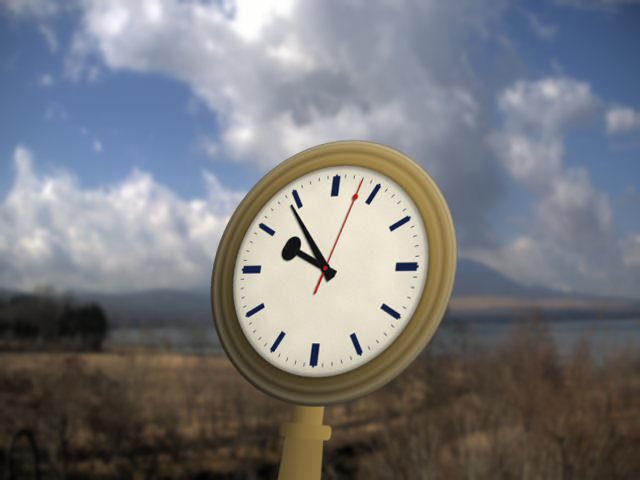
h=9 m=54 s=3
